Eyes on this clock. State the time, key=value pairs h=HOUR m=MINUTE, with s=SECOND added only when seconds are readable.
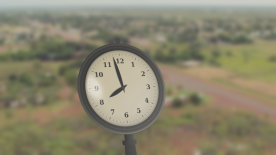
h=7 m=58
